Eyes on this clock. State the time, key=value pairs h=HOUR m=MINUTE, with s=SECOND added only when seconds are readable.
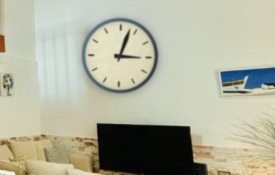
h=3 m=3
